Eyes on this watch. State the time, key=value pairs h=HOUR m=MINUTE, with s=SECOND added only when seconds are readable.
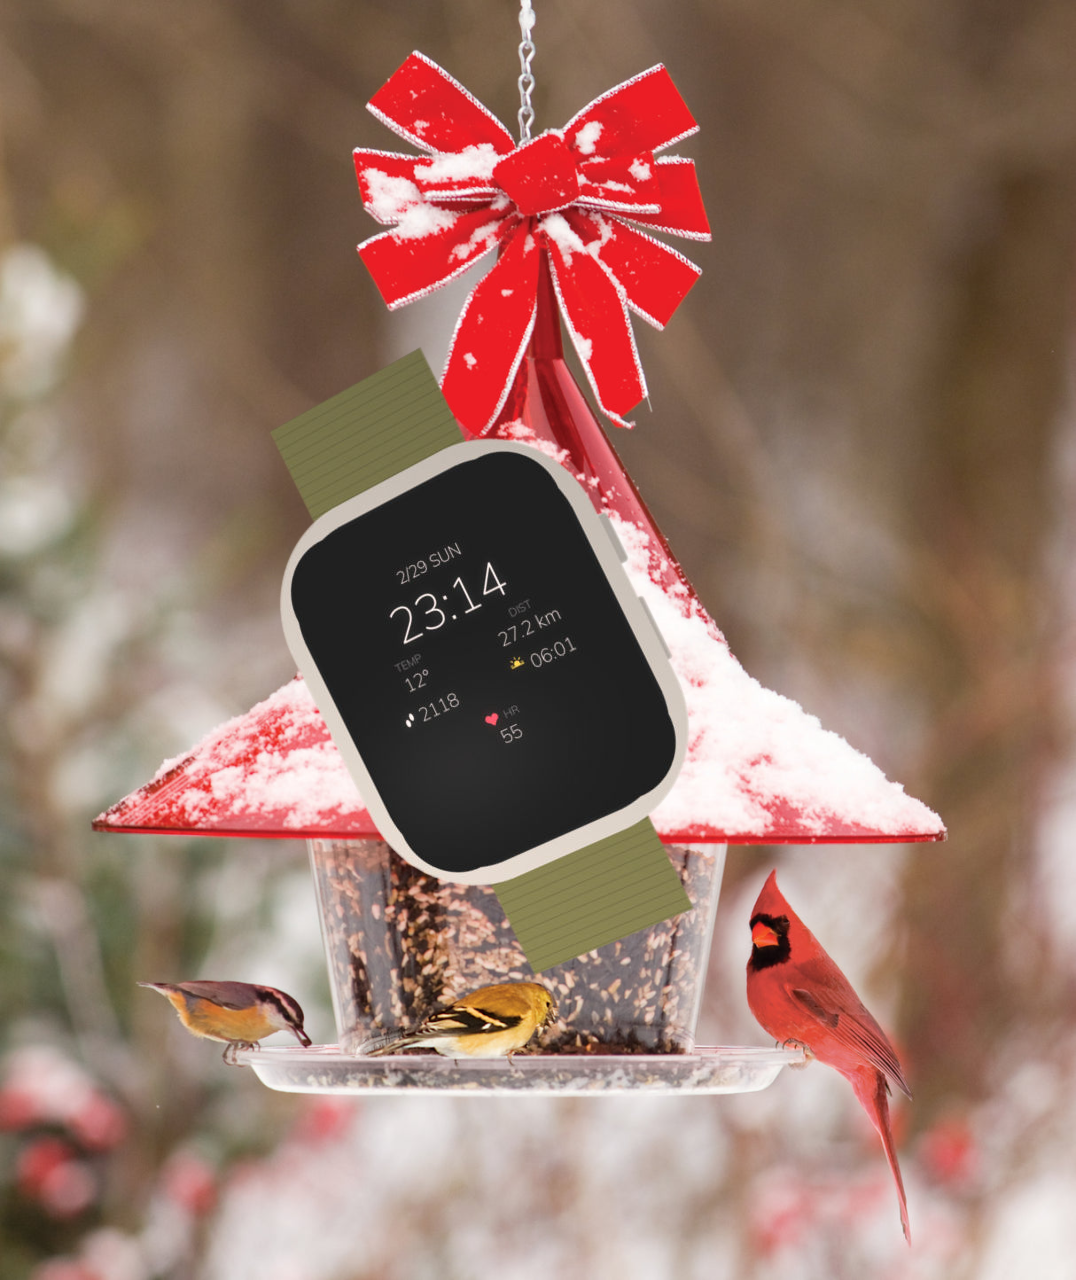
h=23 m=14
